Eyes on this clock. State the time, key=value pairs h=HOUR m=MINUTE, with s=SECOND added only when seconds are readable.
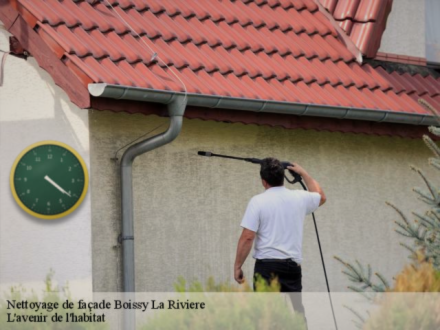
h=4 m=21
